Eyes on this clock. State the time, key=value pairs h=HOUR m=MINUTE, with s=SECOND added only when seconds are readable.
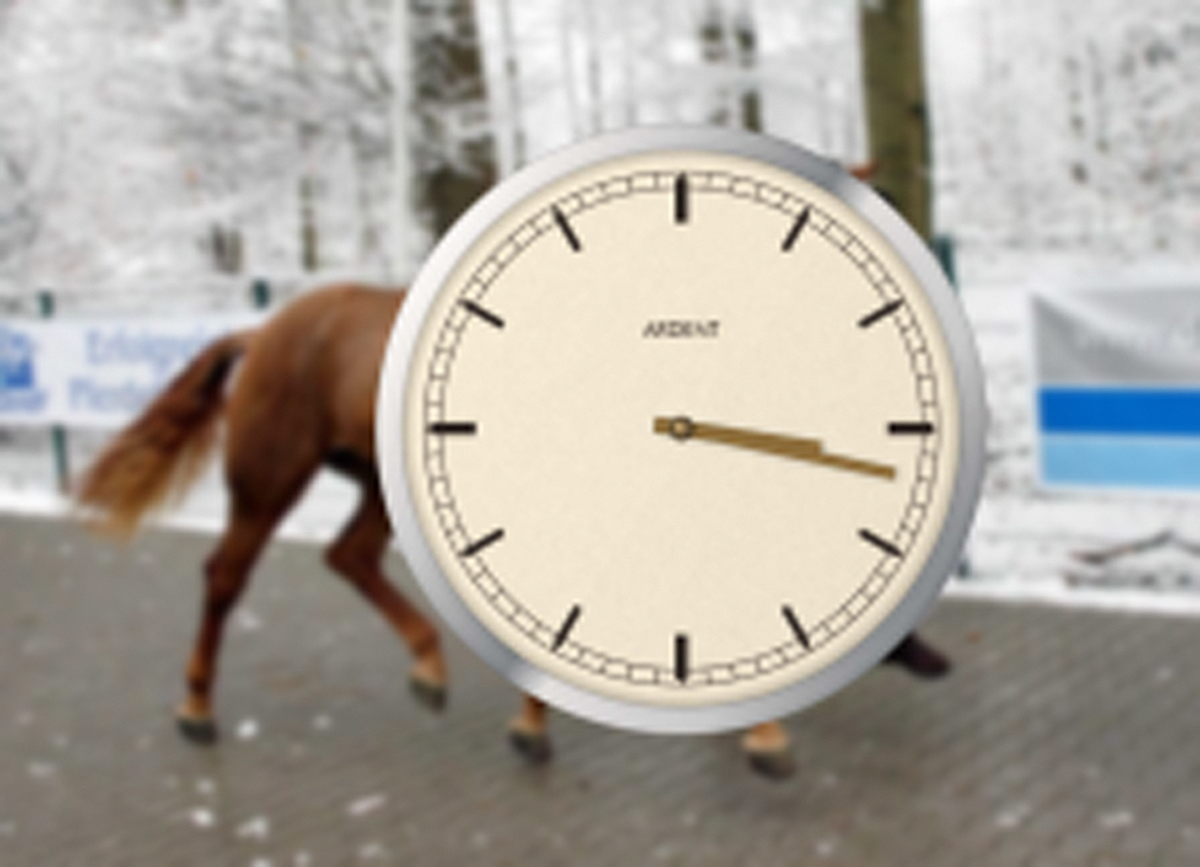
h=3 m=17
